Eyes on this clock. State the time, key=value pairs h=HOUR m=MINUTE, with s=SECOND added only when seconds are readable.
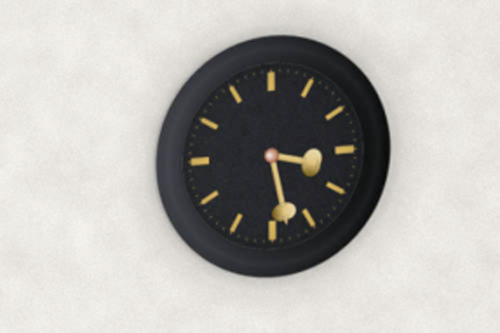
h=3 m=28
